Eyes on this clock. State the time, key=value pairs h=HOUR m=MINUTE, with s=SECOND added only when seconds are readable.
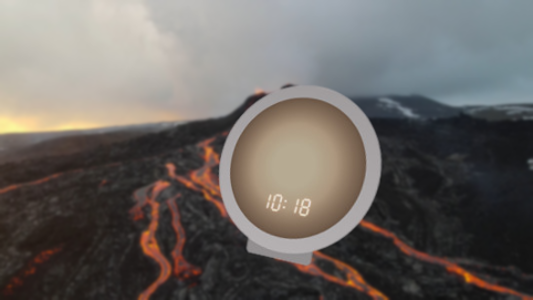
h=10 m=18
